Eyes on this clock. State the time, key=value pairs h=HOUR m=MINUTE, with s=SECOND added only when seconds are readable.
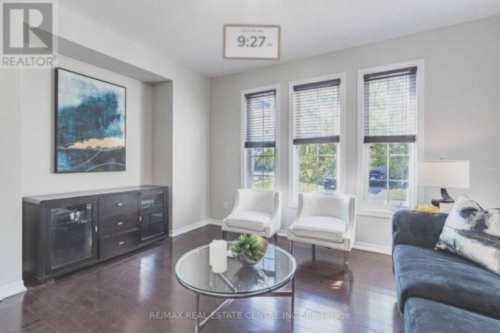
h=9 m=27
